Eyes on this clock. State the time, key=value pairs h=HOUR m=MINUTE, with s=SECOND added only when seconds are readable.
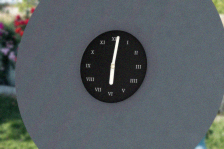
h=6 m=1
